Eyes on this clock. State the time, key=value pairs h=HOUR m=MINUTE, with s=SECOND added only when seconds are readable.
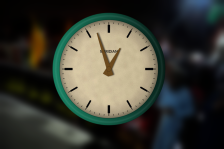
h=12 m=57
